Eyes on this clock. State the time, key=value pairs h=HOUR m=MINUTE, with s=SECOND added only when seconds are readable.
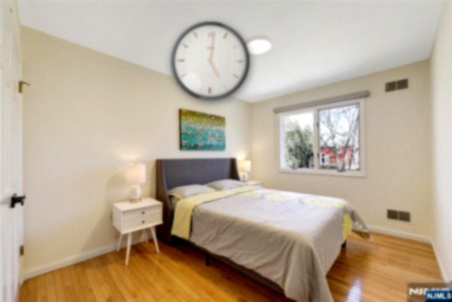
h=5 m=1
